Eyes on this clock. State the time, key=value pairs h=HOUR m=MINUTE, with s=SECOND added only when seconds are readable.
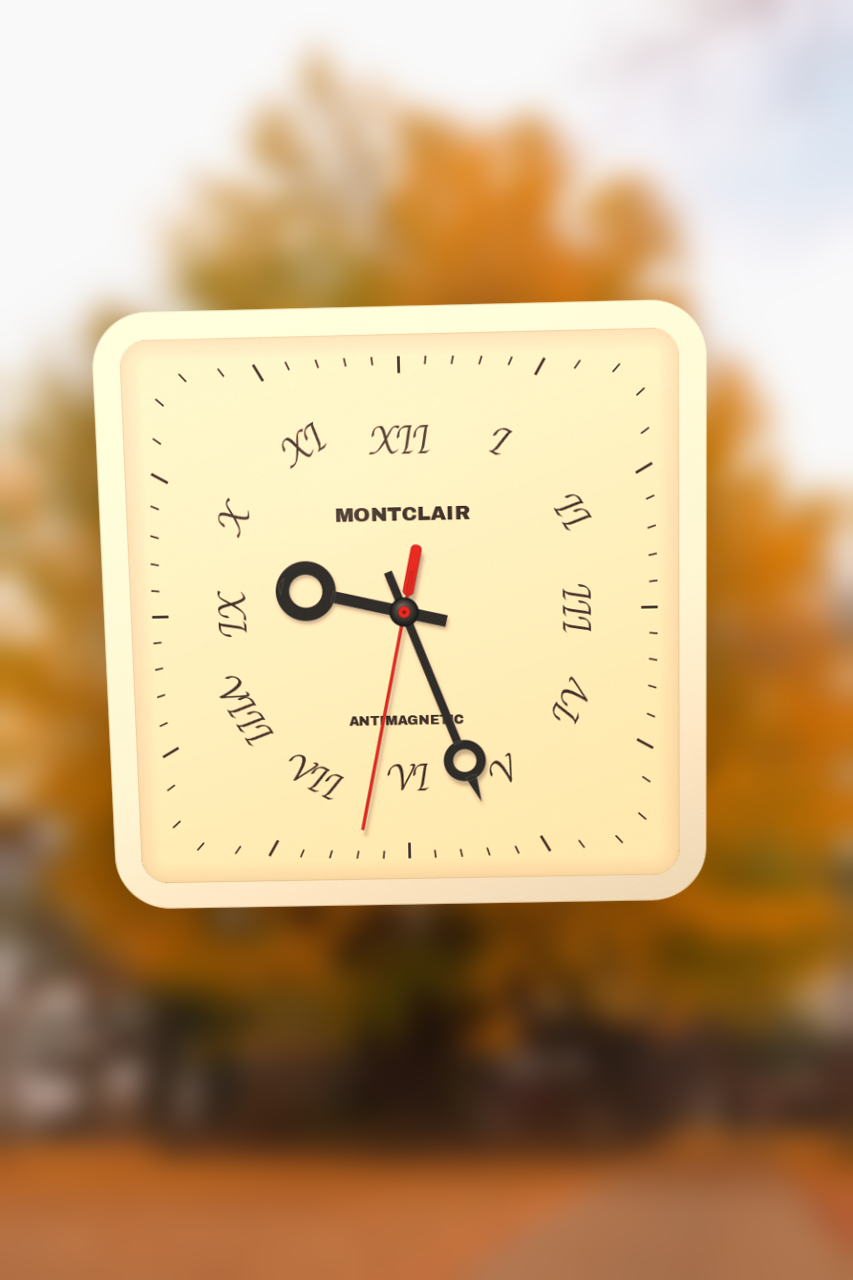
h=9 m=26 s=32
